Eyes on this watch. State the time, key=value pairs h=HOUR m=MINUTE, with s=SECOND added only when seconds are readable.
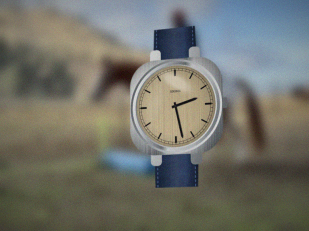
h=2 m=28
